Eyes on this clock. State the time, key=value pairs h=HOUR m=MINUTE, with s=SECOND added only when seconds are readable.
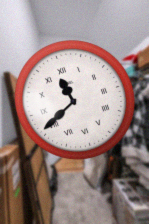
h=11 m=41
